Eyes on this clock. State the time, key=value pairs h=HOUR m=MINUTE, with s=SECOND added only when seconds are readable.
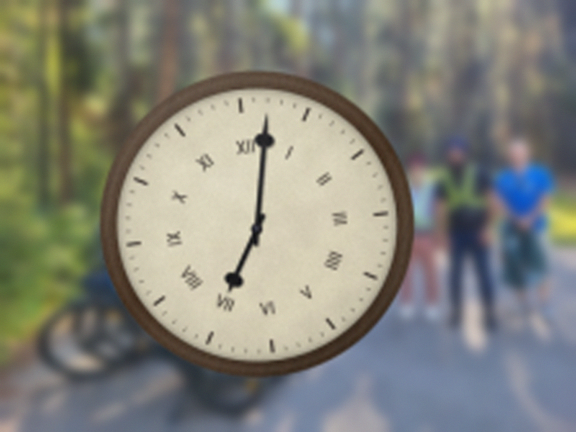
h=7 m=2
